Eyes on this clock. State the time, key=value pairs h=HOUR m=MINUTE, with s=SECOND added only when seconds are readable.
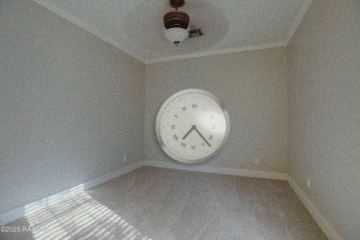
h=7 m=23
